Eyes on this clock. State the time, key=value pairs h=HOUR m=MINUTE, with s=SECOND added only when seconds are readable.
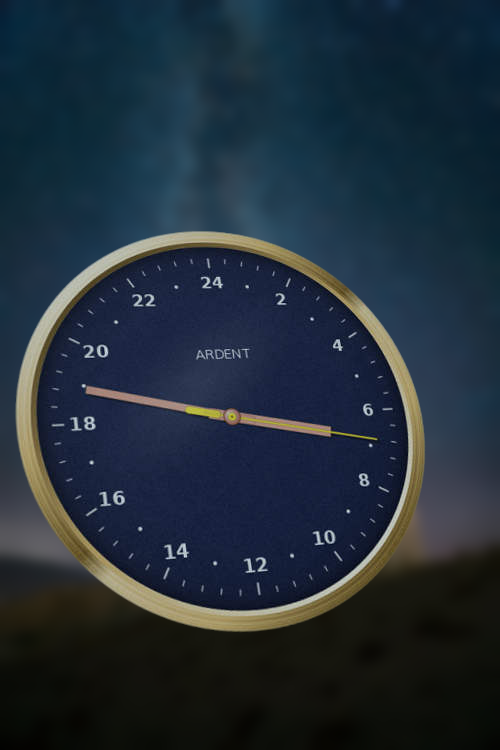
h=6 m=47 s=17
